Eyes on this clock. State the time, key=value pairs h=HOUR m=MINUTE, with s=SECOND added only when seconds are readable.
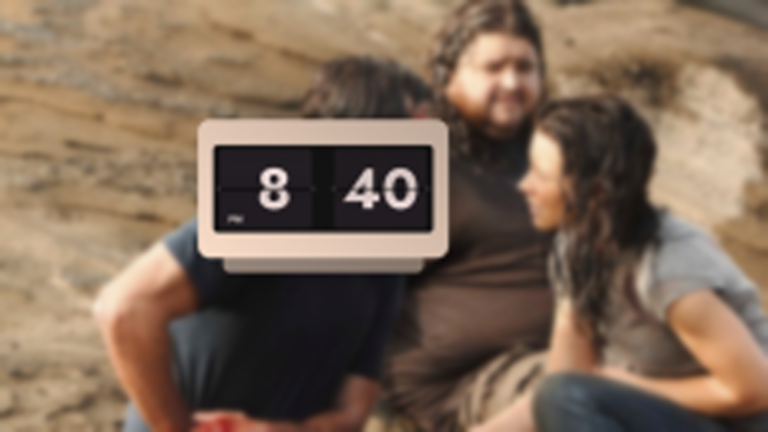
h=8 m=40
